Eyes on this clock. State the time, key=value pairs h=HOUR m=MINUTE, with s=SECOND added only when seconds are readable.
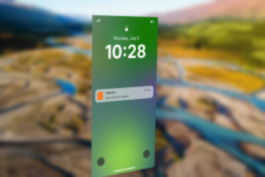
h=10 m=28
